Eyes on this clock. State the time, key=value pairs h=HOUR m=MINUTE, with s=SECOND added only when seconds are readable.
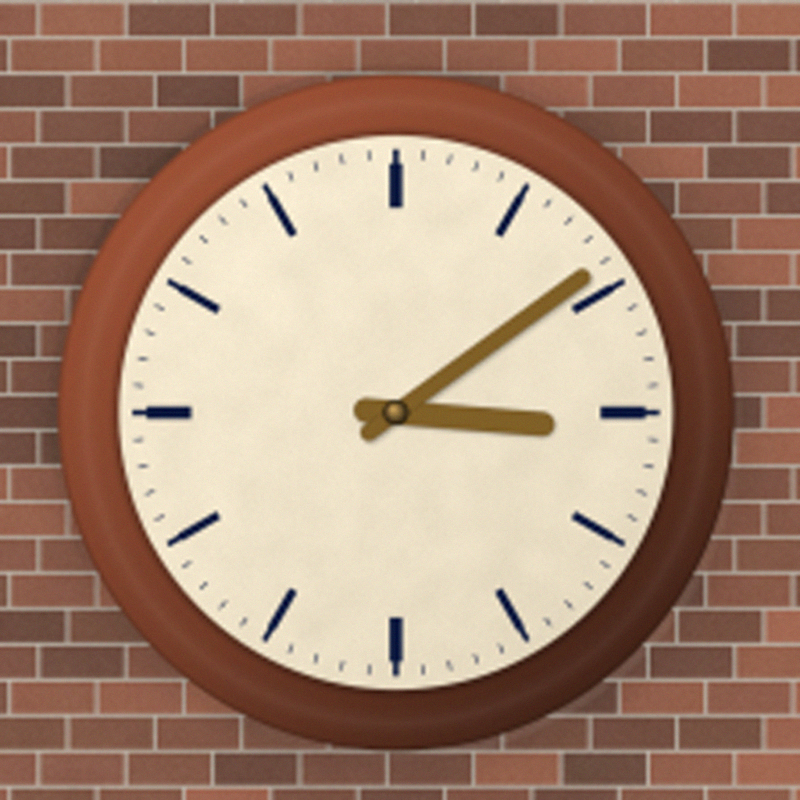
h=3 m=9
